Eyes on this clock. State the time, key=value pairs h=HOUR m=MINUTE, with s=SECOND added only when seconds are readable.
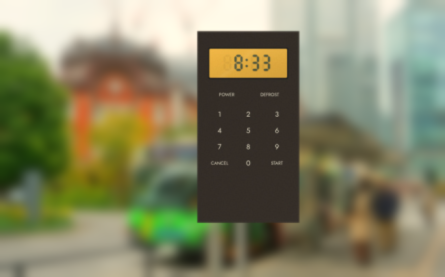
h=8 m=33
